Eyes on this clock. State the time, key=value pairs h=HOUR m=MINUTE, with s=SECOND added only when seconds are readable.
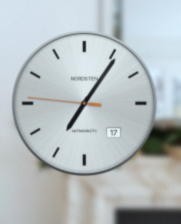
h=7 m=5 s=46
